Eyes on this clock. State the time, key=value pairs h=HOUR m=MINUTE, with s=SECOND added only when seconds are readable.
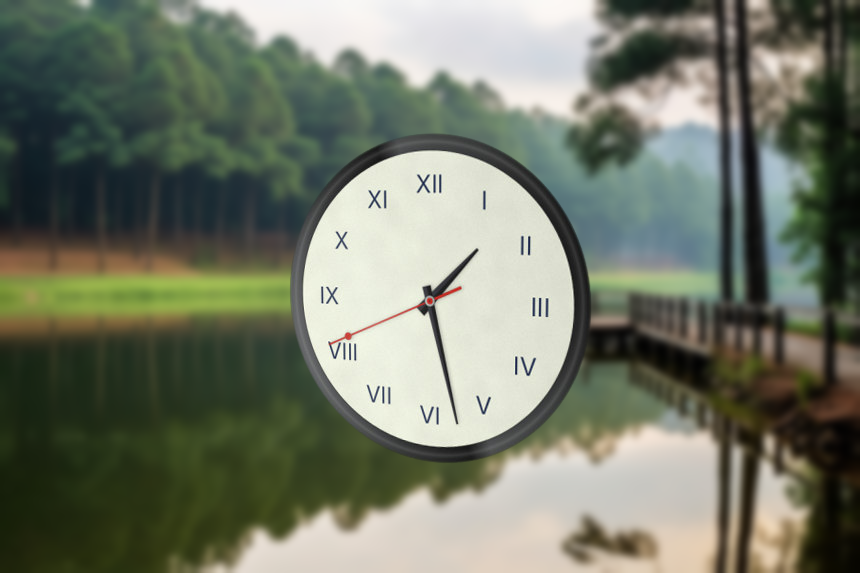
h=1 m=27 s=41
